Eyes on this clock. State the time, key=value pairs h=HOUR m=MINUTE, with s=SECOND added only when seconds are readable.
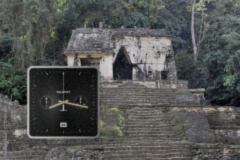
h=8 m=17
